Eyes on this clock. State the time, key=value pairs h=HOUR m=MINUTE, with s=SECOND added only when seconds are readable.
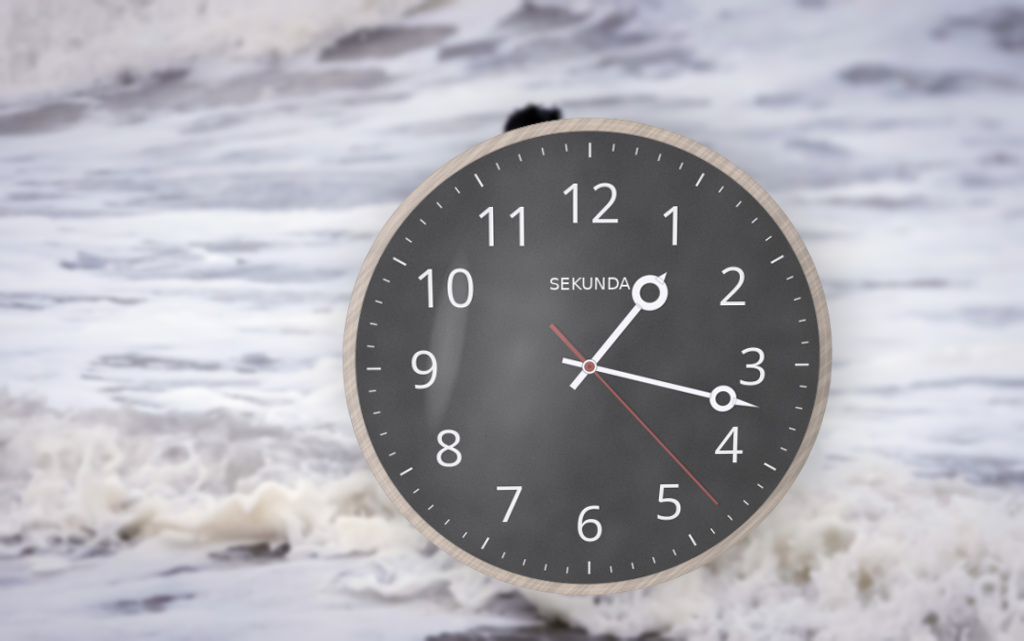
h=1 m=17 s=23
